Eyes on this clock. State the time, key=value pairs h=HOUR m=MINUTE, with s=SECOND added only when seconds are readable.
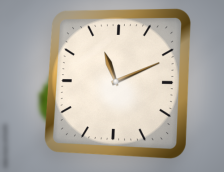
h=11 m=11
